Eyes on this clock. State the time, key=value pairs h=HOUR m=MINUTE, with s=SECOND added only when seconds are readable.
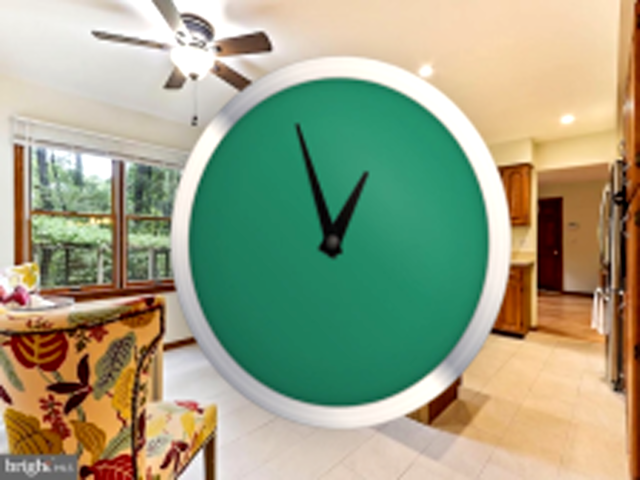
h=12 m=57
